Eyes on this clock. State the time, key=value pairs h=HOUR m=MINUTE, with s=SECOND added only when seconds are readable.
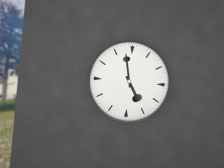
h=4 m=58
